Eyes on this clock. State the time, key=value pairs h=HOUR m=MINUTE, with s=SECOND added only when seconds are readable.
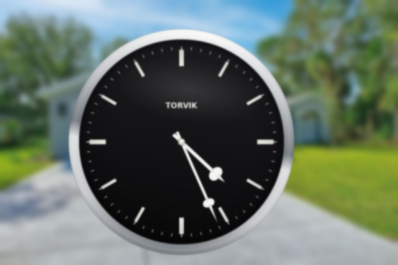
h=4 m=26
